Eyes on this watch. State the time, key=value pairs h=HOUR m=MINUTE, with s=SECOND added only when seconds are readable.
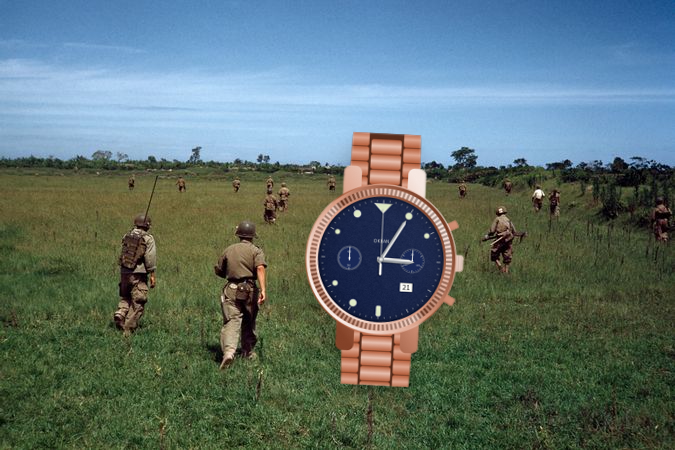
h=3 m=5
